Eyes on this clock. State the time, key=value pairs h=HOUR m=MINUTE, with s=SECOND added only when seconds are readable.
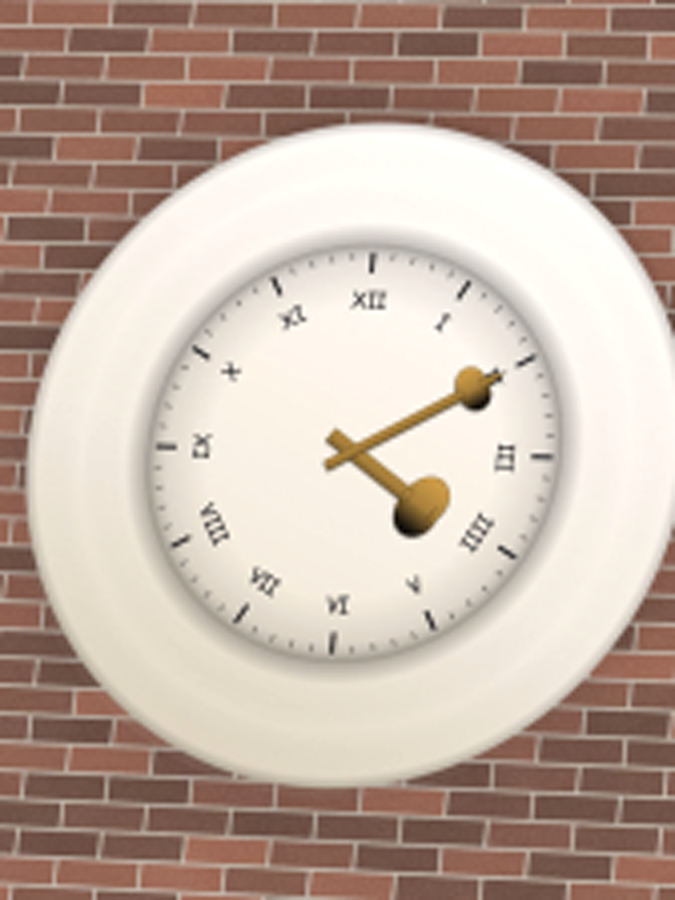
h=4 m=10
